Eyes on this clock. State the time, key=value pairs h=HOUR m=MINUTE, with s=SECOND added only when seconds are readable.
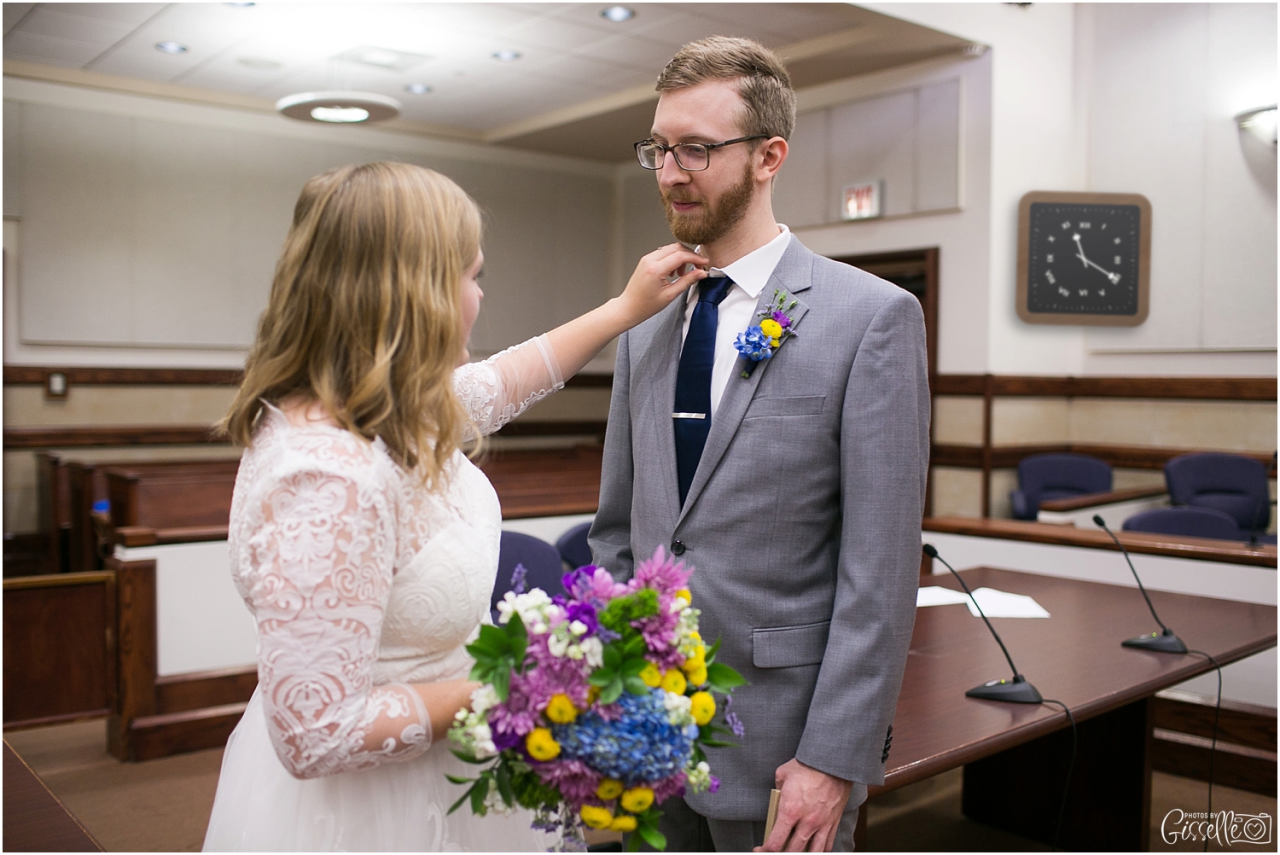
h=11 m=20
